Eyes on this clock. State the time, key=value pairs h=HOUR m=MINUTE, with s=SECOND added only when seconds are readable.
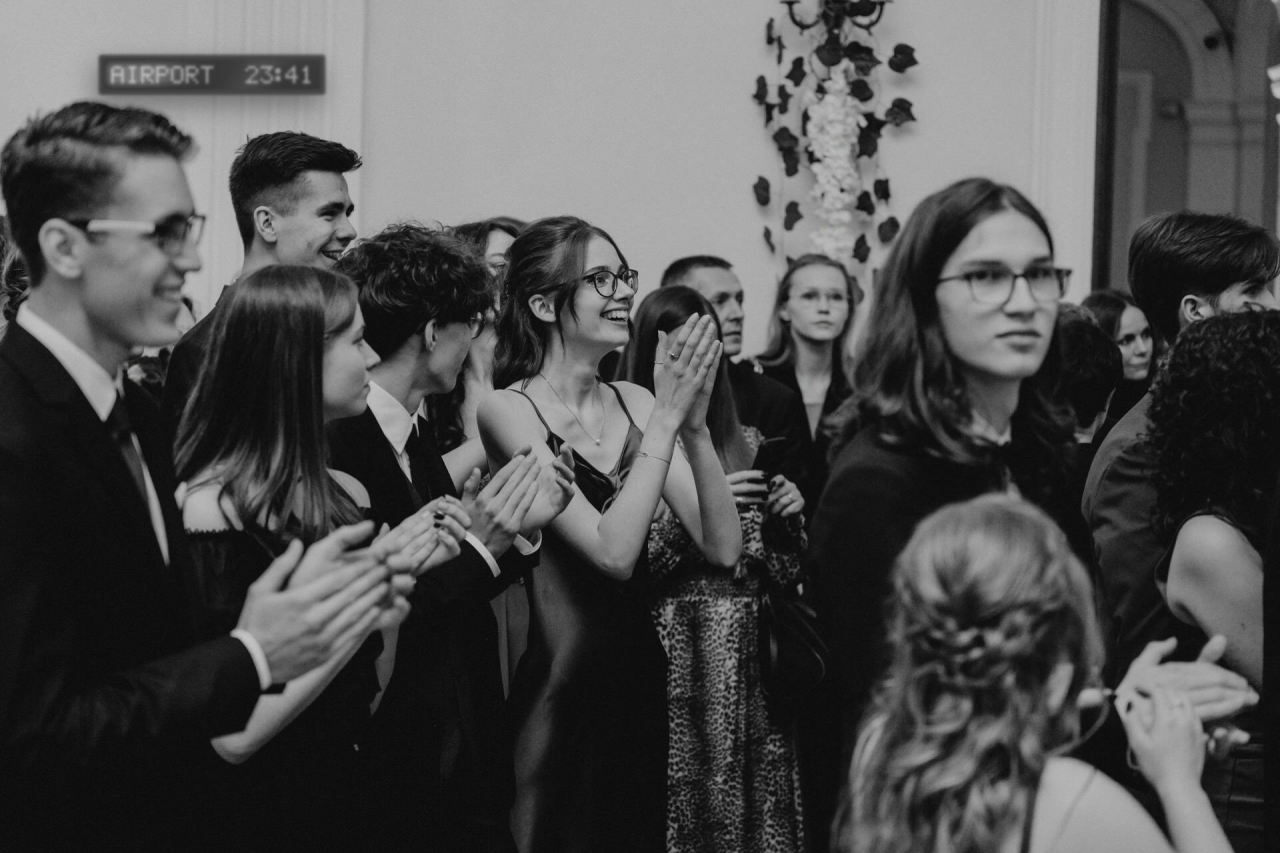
h=23 m=41
